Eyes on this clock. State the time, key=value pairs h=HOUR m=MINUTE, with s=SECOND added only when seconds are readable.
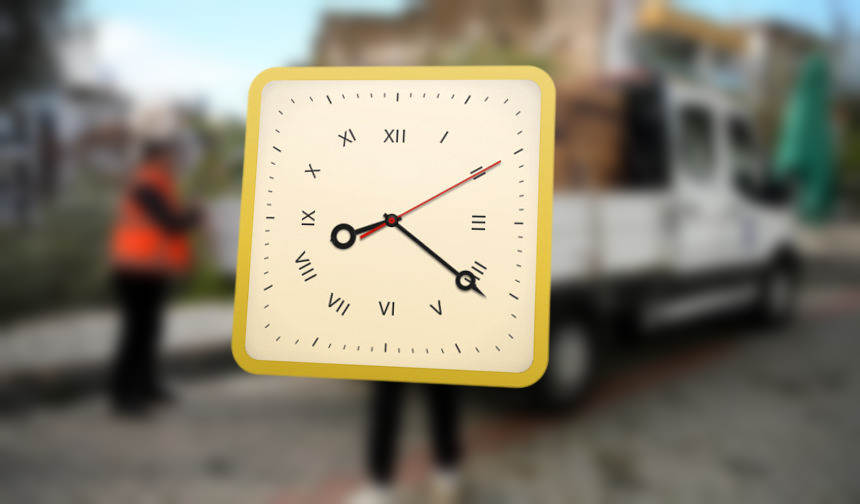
h=8 m=21 s=10
